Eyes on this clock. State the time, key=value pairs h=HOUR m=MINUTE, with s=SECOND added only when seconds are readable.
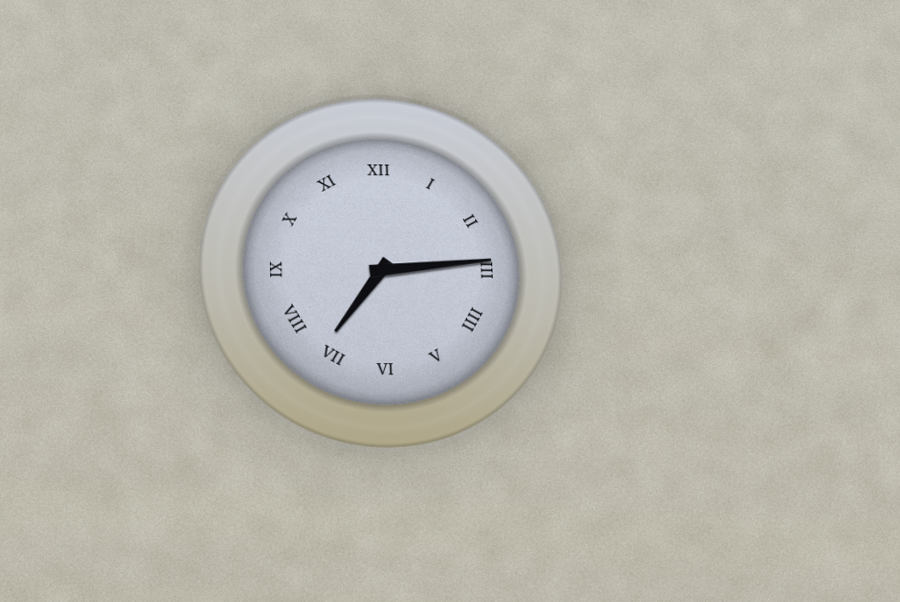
h=7 m=14
